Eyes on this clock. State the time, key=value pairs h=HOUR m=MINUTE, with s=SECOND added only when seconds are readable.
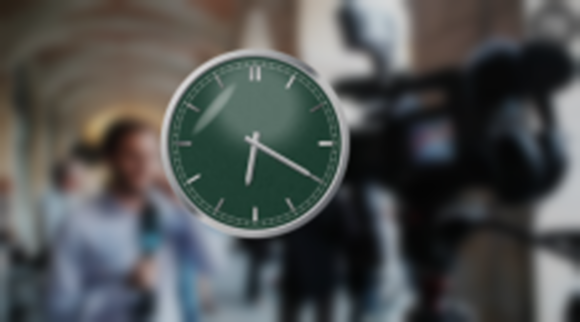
h=6 m=20
